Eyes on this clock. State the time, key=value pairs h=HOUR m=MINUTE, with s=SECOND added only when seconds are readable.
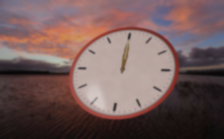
h=12 m=0
